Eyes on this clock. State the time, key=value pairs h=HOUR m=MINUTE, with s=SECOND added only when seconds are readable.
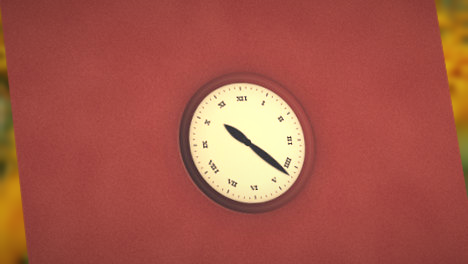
h=10 m=22
